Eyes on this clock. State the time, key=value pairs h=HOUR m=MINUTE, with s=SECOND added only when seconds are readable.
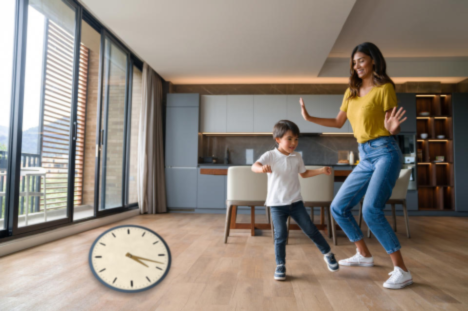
h=4 m=18
